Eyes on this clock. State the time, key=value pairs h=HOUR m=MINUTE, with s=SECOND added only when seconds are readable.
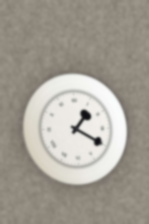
h=1 m=20
